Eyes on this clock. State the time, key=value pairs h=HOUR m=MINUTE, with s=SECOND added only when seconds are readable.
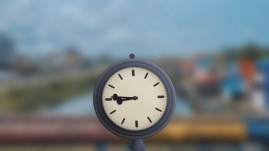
h=8 m=46
